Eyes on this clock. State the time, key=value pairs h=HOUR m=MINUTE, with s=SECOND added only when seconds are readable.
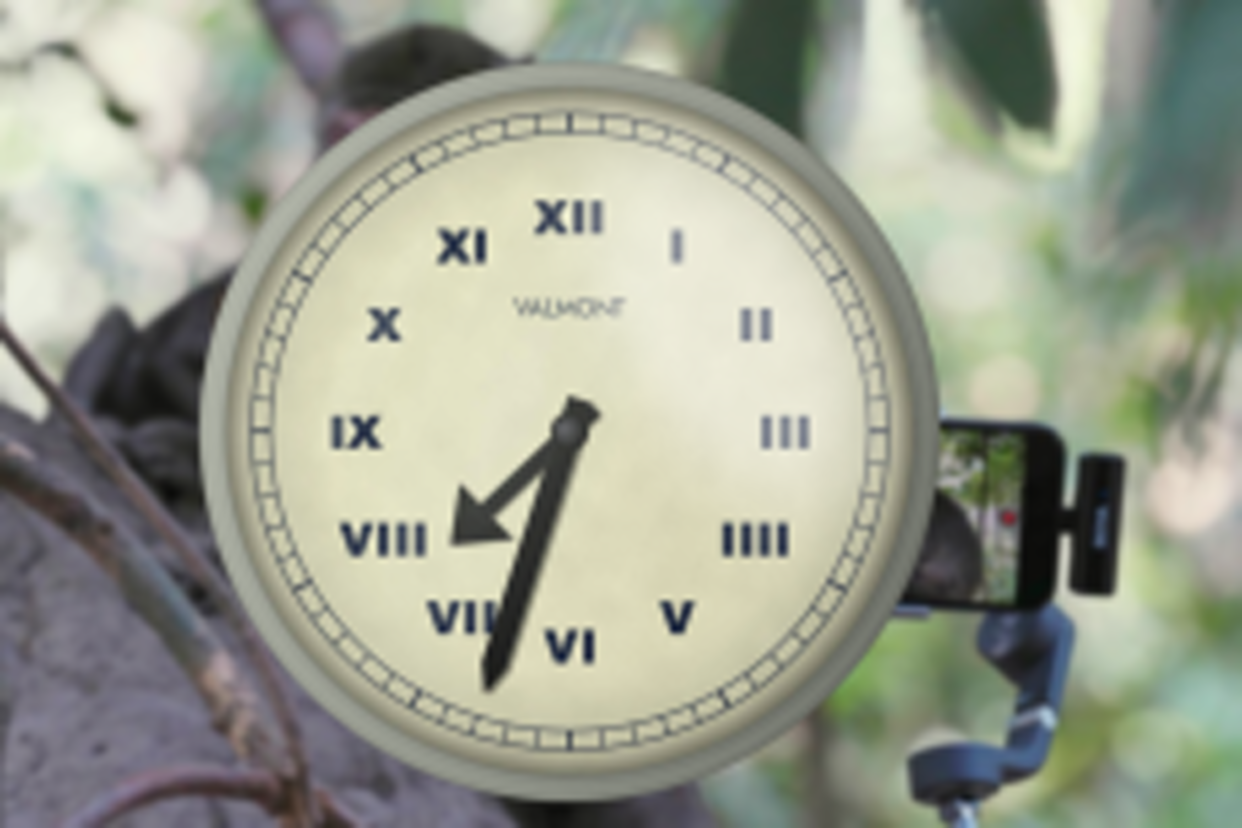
h=7 m=33
